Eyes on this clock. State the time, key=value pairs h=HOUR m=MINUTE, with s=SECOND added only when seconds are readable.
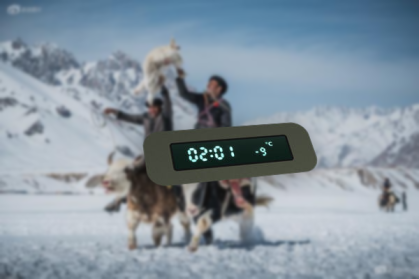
h=2 m=1
